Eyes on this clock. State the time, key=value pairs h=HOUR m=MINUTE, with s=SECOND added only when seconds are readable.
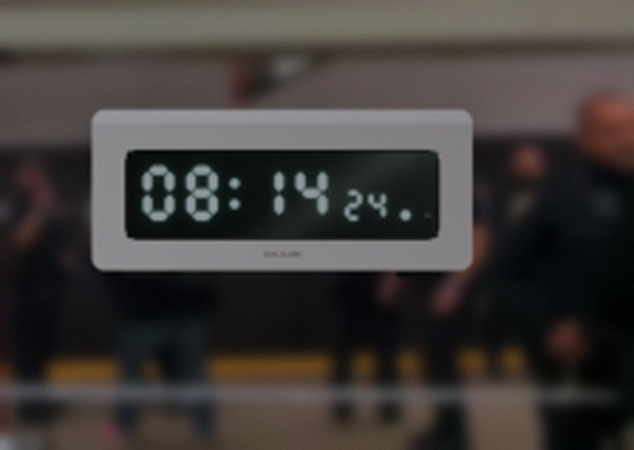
h=8 m=14 s=24
